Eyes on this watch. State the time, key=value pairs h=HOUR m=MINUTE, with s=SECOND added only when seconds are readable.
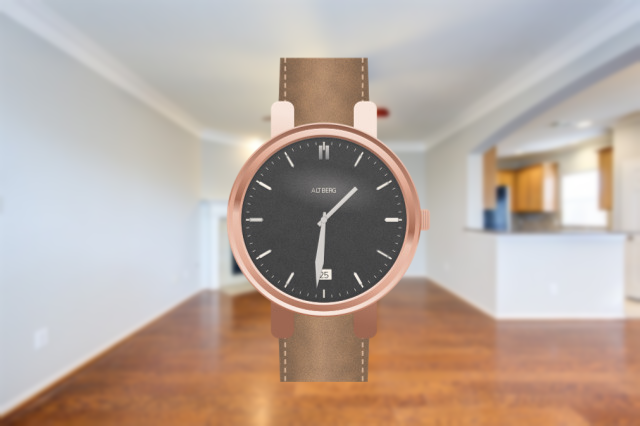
h=1 m=31
